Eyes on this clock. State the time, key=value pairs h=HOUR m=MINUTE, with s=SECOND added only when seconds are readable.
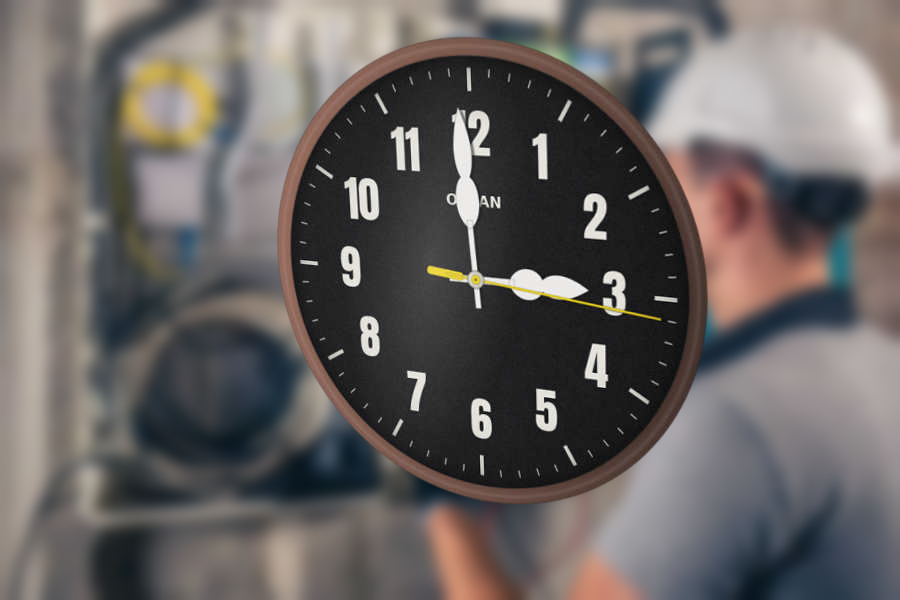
h=2 m=59 s=16
